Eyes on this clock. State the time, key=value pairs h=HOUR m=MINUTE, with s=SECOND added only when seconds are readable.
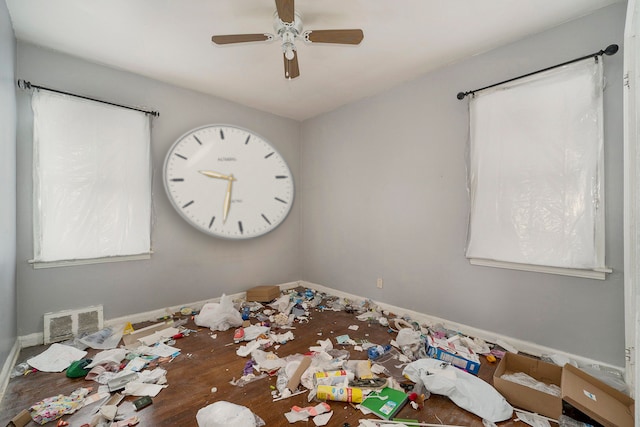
h=9 m=33
